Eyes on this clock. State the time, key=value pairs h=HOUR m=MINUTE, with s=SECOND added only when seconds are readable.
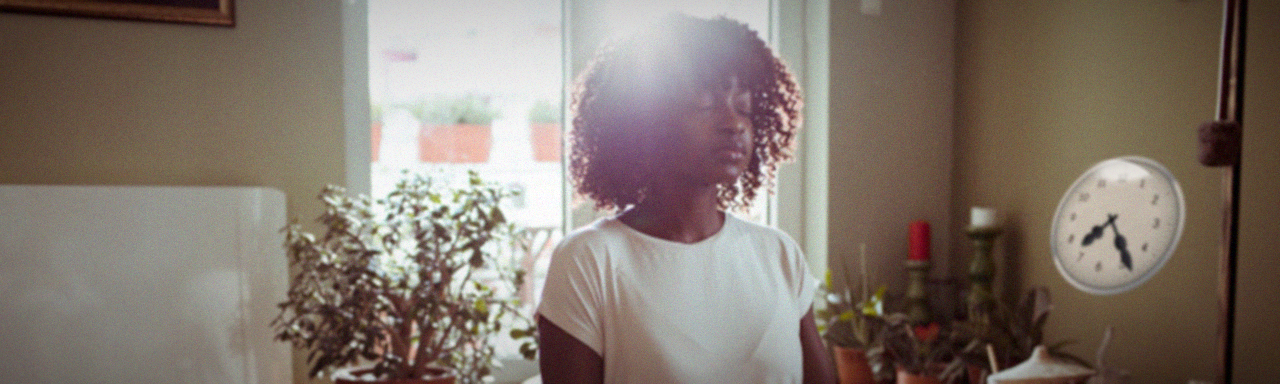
h=7 m=24
